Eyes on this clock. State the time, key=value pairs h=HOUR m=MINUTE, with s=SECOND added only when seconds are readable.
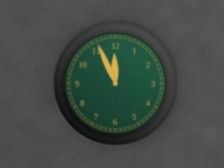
h=11 m=56
